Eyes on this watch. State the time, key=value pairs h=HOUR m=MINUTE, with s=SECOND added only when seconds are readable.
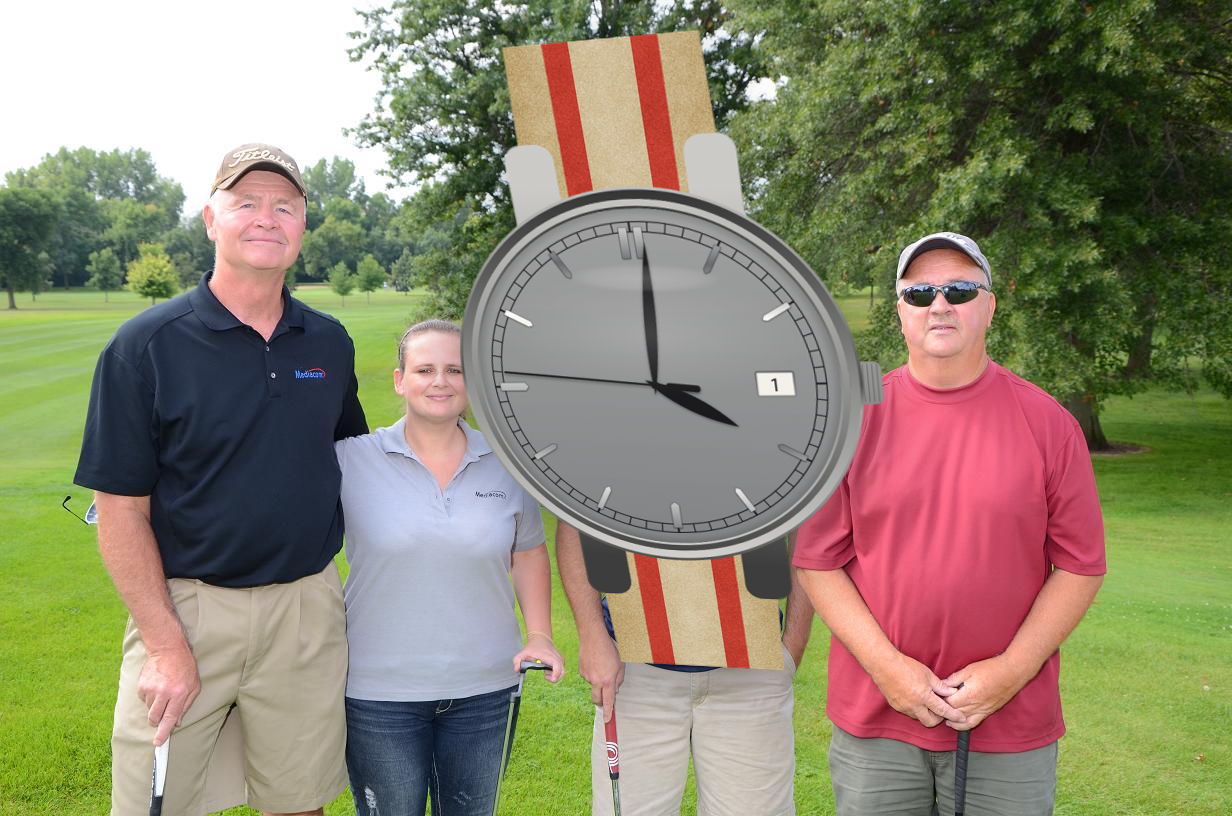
h=4 m=0 s=46
